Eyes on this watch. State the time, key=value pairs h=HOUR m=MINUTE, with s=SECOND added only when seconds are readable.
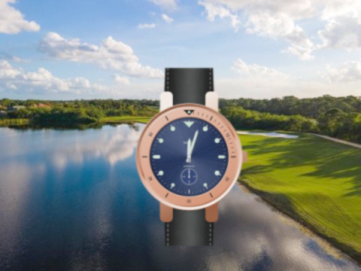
h=12 m=3
